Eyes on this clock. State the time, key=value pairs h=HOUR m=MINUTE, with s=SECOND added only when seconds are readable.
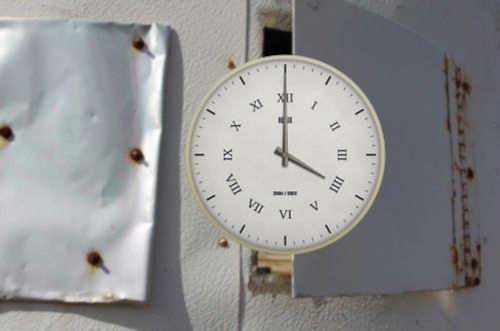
h=4 m=0
